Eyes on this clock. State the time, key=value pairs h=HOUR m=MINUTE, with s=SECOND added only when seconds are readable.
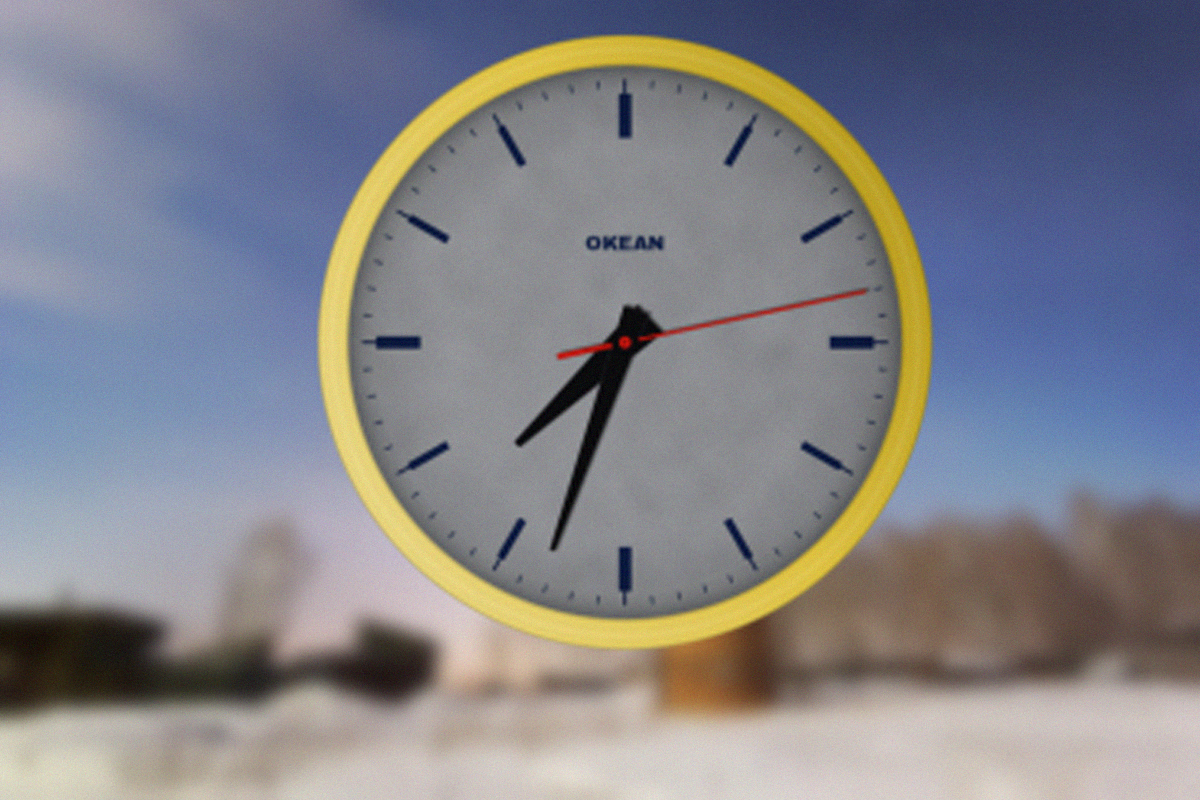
h=7 m=33 s=13
